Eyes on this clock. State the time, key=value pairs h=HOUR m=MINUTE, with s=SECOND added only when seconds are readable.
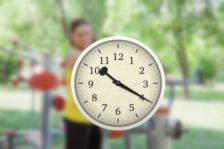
h=10 m=20
